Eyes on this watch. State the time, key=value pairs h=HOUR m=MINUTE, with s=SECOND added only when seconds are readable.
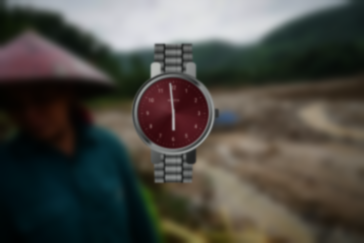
h=5 m=59
